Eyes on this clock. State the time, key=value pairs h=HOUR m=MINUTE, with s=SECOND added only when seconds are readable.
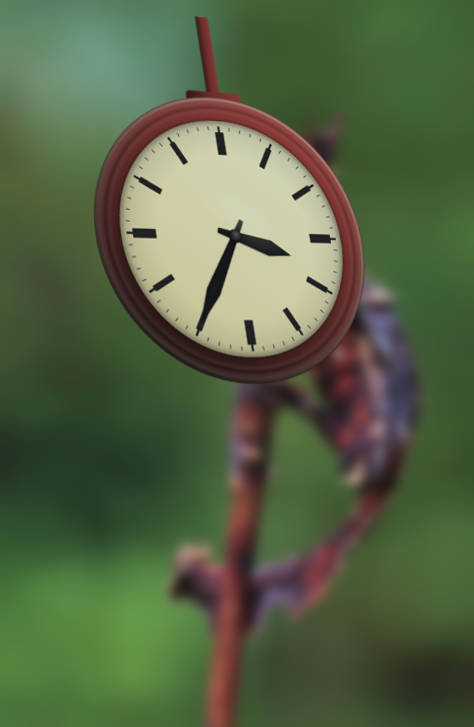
h=3 m=35
